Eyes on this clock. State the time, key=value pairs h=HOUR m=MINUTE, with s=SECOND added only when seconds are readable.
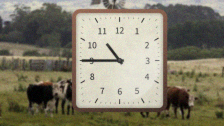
h=10 m=45
